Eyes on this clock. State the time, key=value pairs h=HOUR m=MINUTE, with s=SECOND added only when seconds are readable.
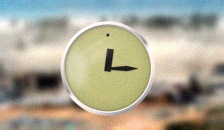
h=12 m=15
